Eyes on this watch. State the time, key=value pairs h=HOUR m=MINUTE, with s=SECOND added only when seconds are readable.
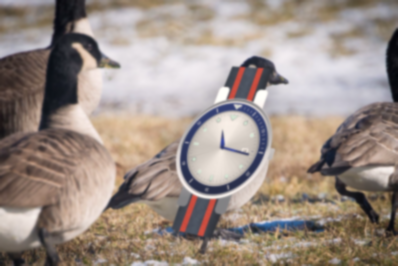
h=11 m=16
